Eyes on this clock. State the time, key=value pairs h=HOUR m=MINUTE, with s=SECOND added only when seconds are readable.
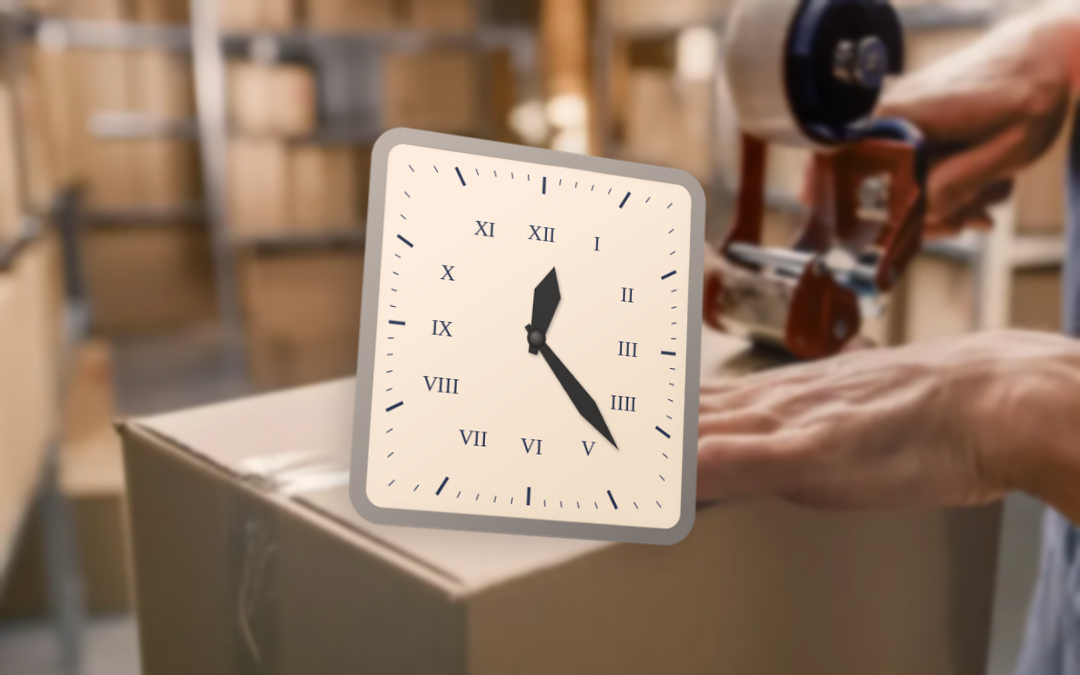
h=12 m=23
